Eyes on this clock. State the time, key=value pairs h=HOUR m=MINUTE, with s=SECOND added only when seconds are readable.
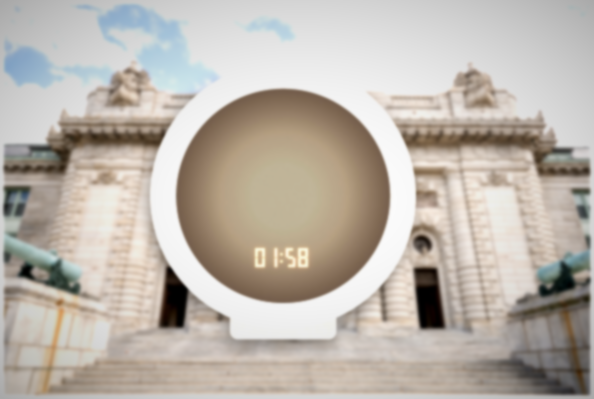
h=1 m=58
